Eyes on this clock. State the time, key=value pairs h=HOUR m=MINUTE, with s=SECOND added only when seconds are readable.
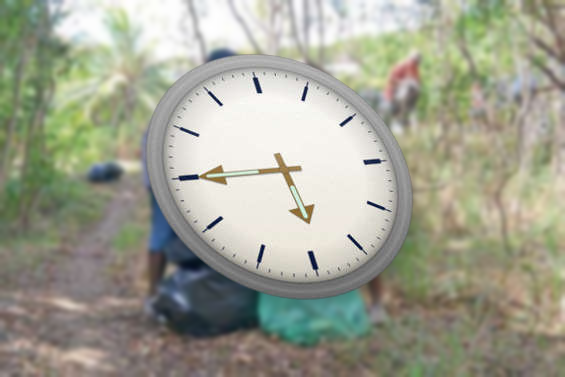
h=5 m=45
